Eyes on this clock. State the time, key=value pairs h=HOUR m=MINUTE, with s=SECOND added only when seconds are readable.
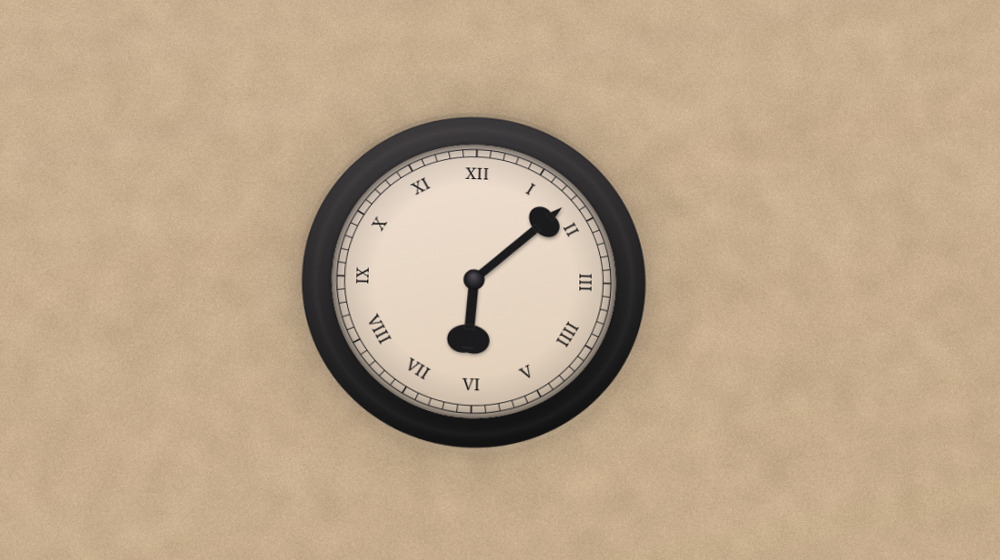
h=6 m=8
